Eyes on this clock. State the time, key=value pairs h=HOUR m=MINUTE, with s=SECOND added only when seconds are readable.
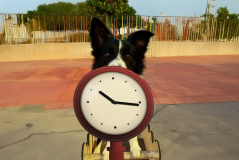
h=10 m=16
